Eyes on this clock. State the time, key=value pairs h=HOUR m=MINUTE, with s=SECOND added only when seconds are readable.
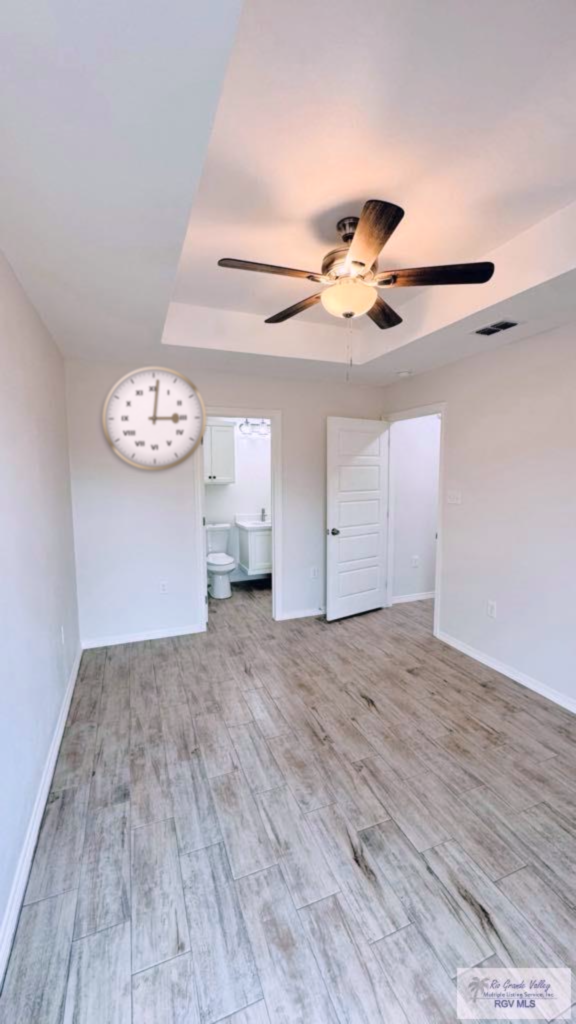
h=3 m=1
